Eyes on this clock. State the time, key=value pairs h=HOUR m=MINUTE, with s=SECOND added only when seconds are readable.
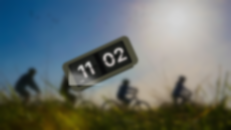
h=11 m=2
